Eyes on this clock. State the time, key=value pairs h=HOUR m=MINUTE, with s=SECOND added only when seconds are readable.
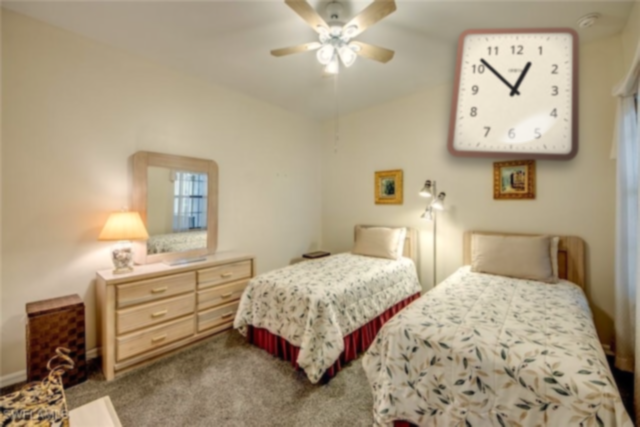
h=12 m=52
